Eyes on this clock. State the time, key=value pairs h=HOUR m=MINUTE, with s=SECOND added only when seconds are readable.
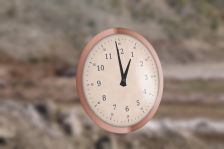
h=12 m=59
